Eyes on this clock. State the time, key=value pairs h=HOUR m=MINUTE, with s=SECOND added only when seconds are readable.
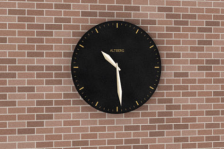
h=10 m=29
